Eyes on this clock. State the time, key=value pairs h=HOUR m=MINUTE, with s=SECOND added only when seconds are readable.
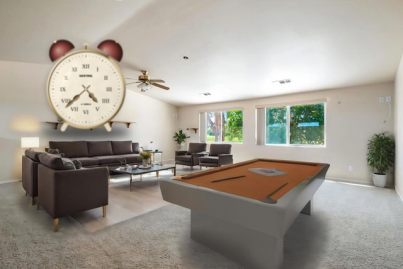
h=4 m=38
